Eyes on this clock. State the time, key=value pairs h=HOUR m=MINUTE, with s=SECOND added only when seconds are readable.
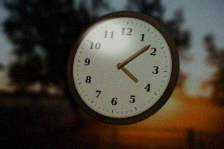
h=4 m=8
